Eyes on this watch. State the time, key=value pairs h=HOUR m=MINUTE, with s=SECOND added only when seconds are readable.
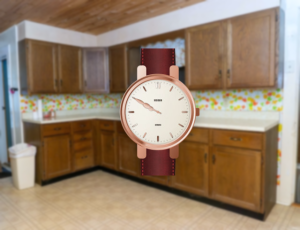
h=9 m=50
